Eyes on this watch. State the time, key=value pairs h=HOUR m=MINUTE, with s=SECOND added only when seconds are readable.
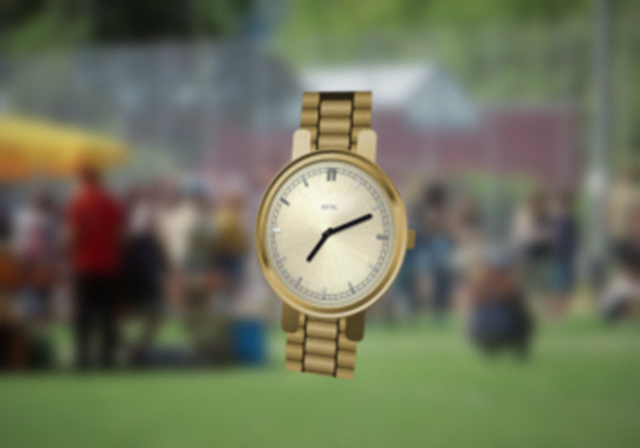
h=7 m=11
